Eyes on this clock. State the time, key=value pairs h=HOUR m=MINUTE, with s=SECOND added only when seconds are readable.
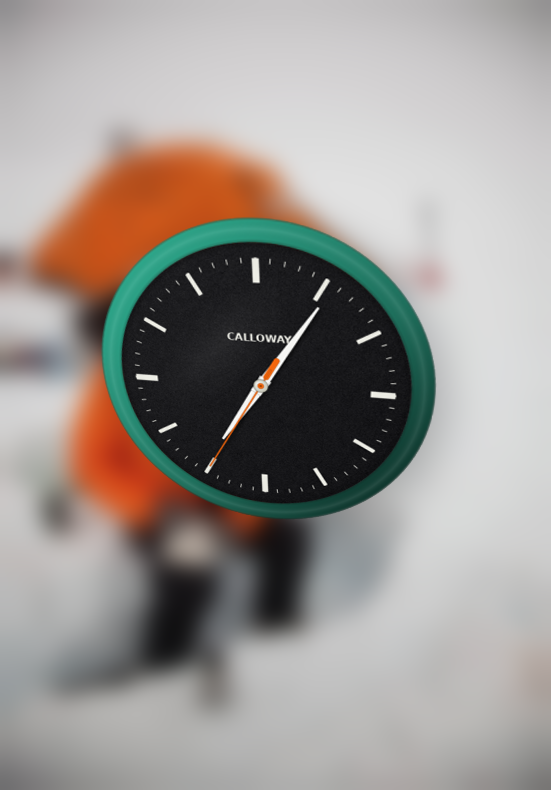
h=7 m=5 s=35
